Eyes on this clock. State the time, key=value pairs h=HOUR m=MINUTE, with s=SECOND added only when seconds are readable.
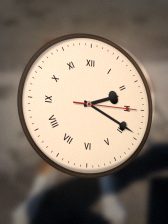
h=2 m=19 s=15
